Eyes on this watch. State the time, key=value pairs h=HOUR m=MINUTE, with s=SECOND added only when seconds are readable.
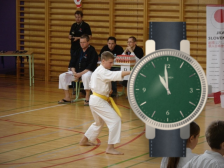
h=10 m=59
